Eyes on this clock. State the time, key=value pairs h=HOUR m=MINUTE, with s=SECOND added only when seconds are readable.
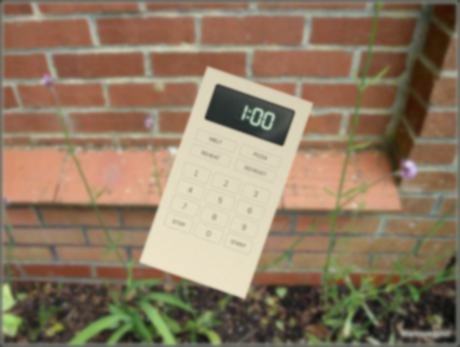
h=1 m=0
